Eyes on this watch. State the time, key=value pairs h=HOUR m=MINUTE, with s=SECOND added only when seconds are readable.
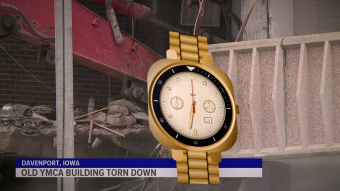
h=6 m=32
